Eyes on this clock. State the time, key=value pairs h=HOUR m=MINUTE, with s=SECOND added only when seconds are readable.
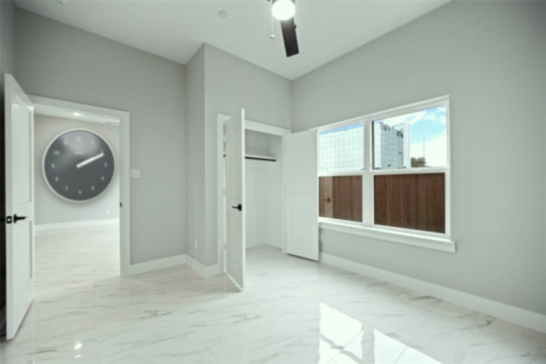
h=2 m=11
